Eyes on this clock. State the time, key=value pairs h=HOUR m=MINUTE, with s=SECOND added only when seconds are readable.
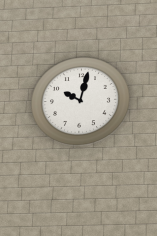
h=10 m=2
